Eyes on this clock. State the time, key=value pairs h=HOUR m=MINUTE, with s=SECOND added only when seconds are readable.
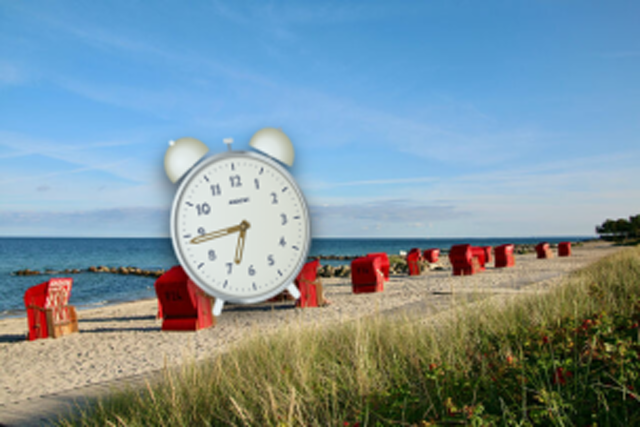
h=6 m=44
